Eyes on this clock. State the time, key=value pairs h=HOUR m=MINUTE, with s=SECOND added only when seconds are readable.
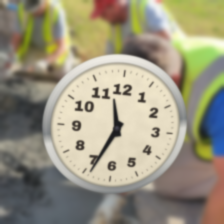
h=11 m=34
